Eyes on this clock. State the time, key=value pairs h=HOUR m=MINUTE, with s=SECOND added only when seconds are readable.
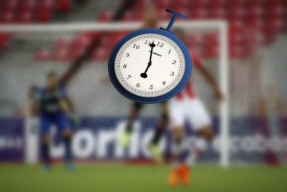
h=5 m=57
